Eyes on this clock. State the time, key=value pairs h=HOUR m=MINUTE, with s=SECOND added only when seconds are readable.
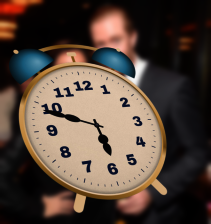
h=5 m=49
